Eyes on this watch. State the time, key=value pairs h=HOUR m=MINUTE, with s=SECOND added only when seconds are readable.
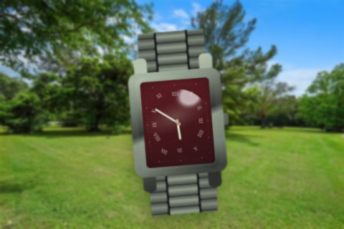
h=5 m=51
